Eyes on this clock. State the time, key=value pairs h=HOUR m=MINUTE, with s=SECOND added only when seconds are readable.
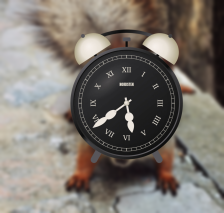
h=5 m=39
